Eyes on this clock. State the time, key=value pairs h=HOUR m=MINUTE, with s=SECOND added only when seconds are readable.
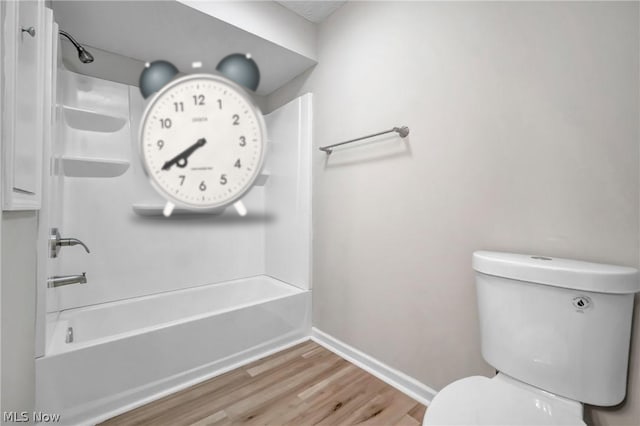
h=7 m=40
